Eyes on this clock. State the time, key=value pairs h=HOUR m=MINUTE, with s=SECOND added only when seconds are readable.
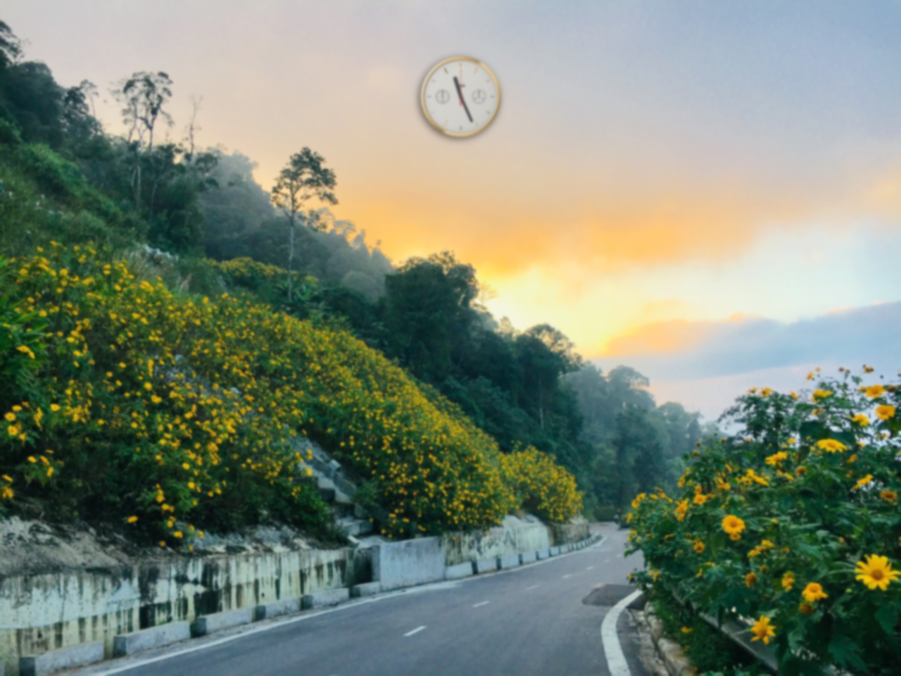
h=11 m=26
